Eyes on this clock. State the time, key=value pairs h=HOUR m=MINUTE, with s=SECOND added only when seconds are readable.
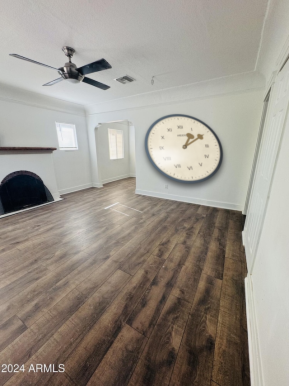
h=1 m=10
